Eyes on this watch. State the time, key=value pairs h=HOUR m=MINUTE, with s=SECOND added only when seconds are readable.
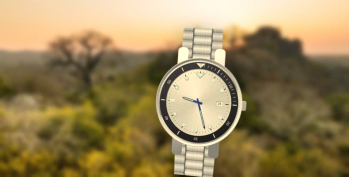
h=9 m=27
